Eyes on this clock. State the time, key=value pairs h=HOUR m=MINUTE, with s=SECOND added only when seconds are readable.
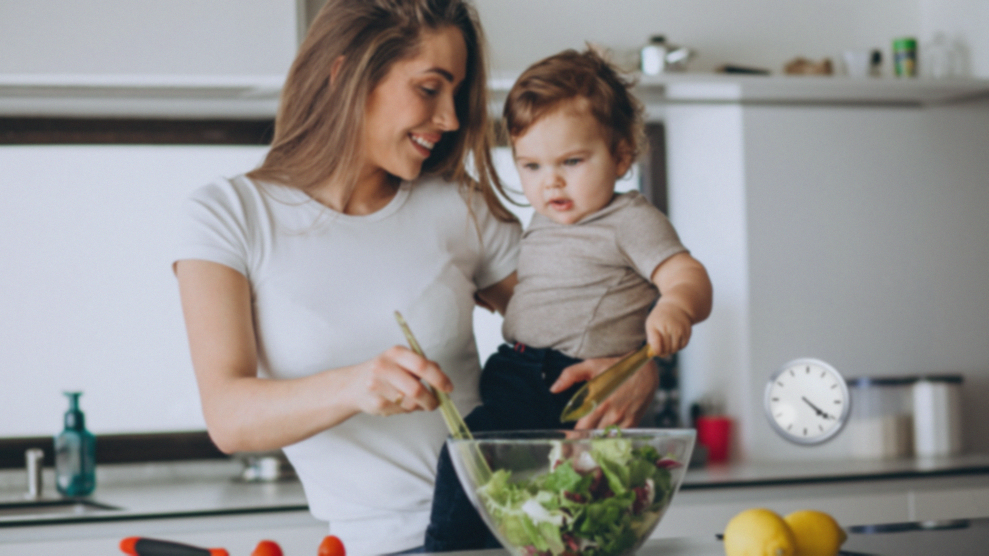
h=4 m=21
